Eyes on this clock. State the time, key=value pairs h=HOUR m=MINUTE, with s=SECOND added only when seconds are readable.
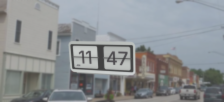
h=11 m=47
